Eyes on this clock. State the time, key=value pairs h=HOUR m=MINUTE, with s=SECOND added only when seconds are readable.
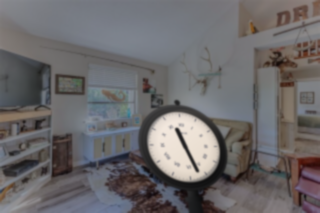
h=11 m=27
